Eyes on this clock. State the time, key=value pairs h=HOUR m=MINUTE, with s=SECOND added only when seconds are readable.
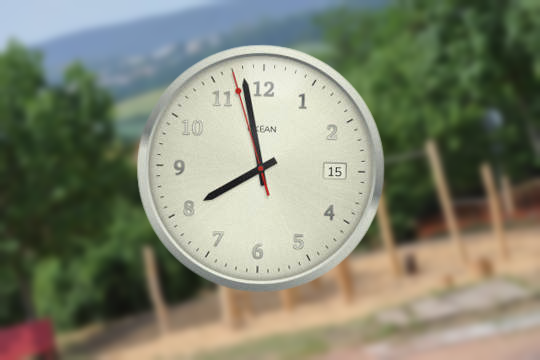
h=7 m=57 s=57
